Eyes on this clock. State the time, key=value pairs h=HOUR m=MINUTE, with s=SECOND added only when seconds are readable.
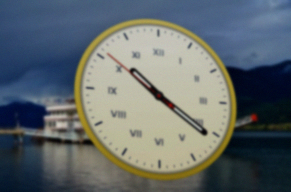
h=10 m=20 s=51
